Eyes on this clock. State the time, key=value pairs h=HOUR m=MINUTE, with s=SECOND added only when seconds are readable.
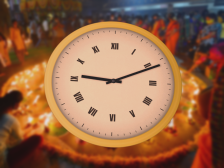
h=9 m=11
